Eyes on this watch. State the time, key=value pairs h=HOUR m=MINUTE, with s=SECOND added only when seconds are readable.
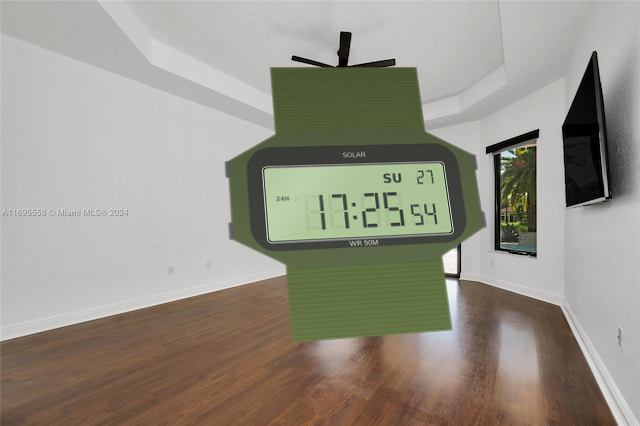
h=17 m=25 s=54
